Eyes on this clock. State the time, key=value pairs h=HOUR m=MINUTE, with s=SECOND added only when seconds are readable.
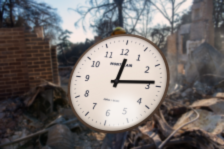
h=12 m=14
